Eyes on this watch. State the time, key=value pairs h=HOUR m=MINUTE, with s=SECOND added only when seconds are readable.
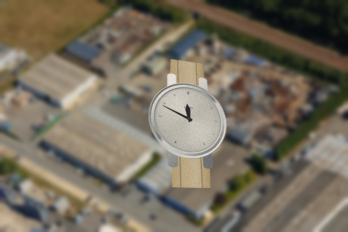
h=11 m=49
